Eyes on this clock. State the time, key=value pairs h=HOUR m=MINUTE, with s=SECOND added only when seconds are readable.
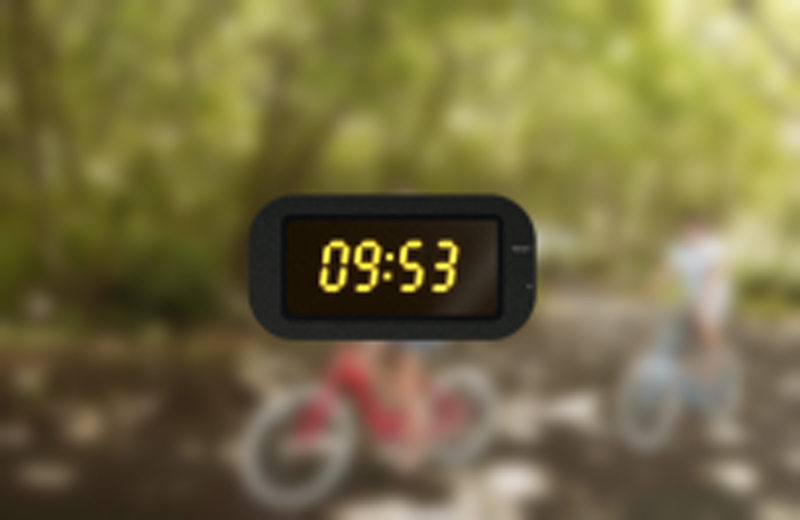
h=9 m=53
